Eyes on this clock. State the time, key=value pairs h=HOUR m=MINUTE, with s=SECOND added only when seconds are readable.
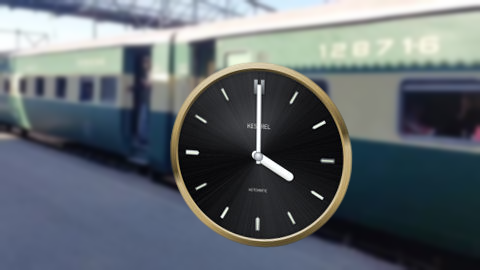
h=4 m=0
